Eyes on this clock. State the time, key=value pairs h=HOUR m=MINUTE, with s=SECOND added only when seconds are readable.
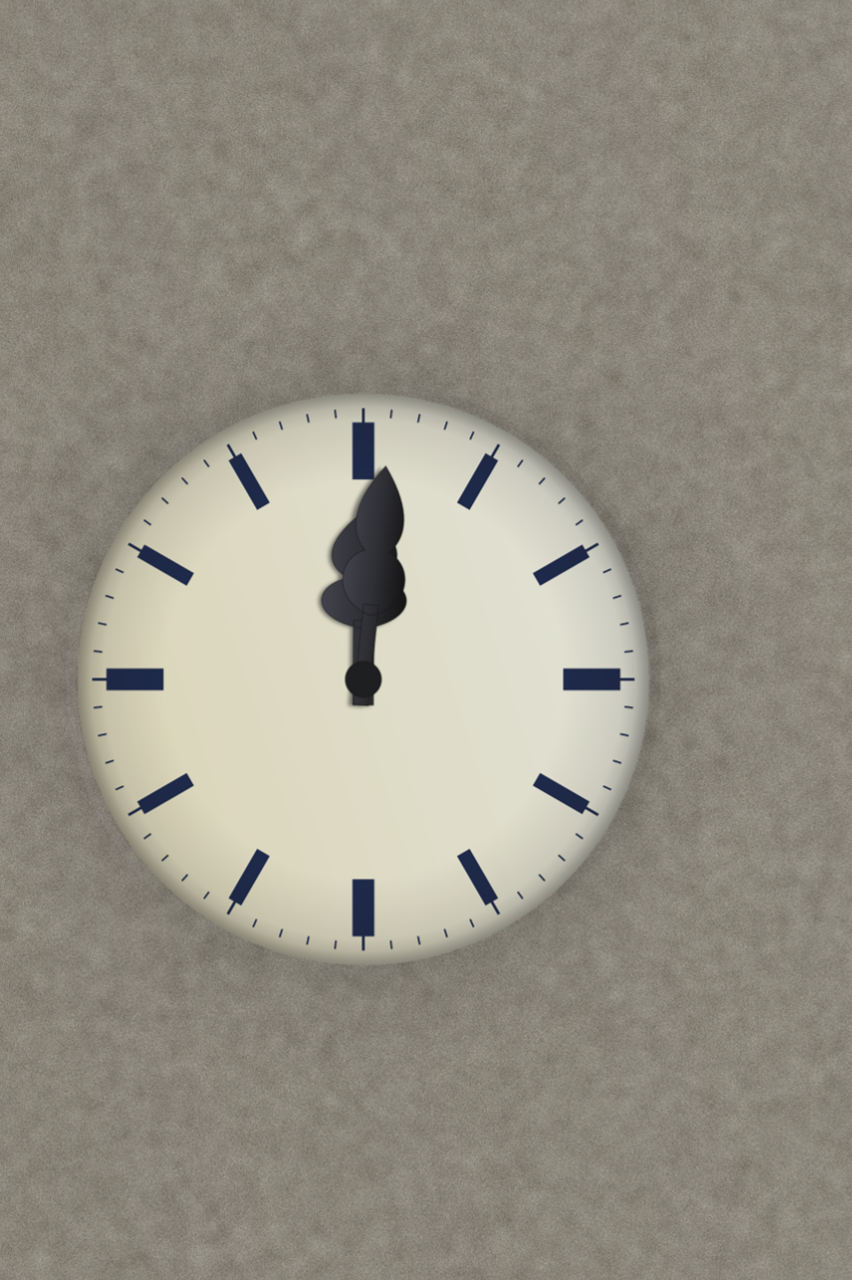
h=12 m=1
